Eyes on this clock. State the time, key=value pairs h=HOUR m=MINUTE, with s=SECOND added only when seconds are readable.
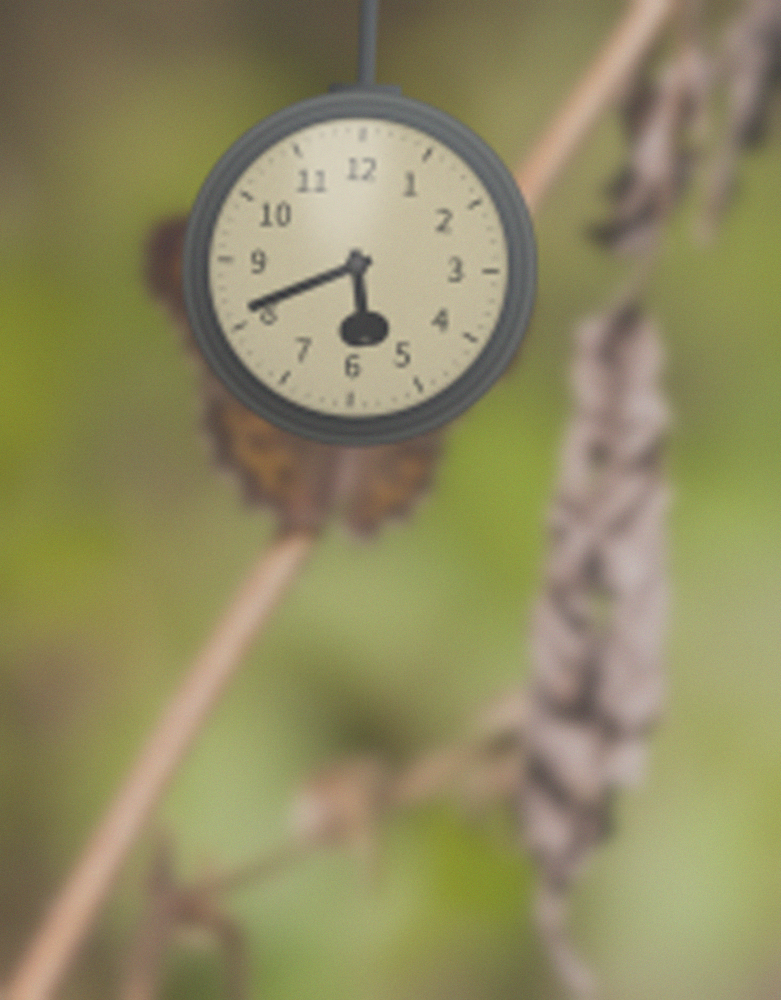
h=5 m=41
